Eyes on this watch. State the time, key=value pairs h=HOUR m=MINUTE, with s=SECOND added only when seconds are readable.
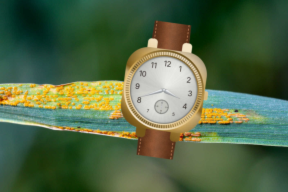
h=3 m=41
